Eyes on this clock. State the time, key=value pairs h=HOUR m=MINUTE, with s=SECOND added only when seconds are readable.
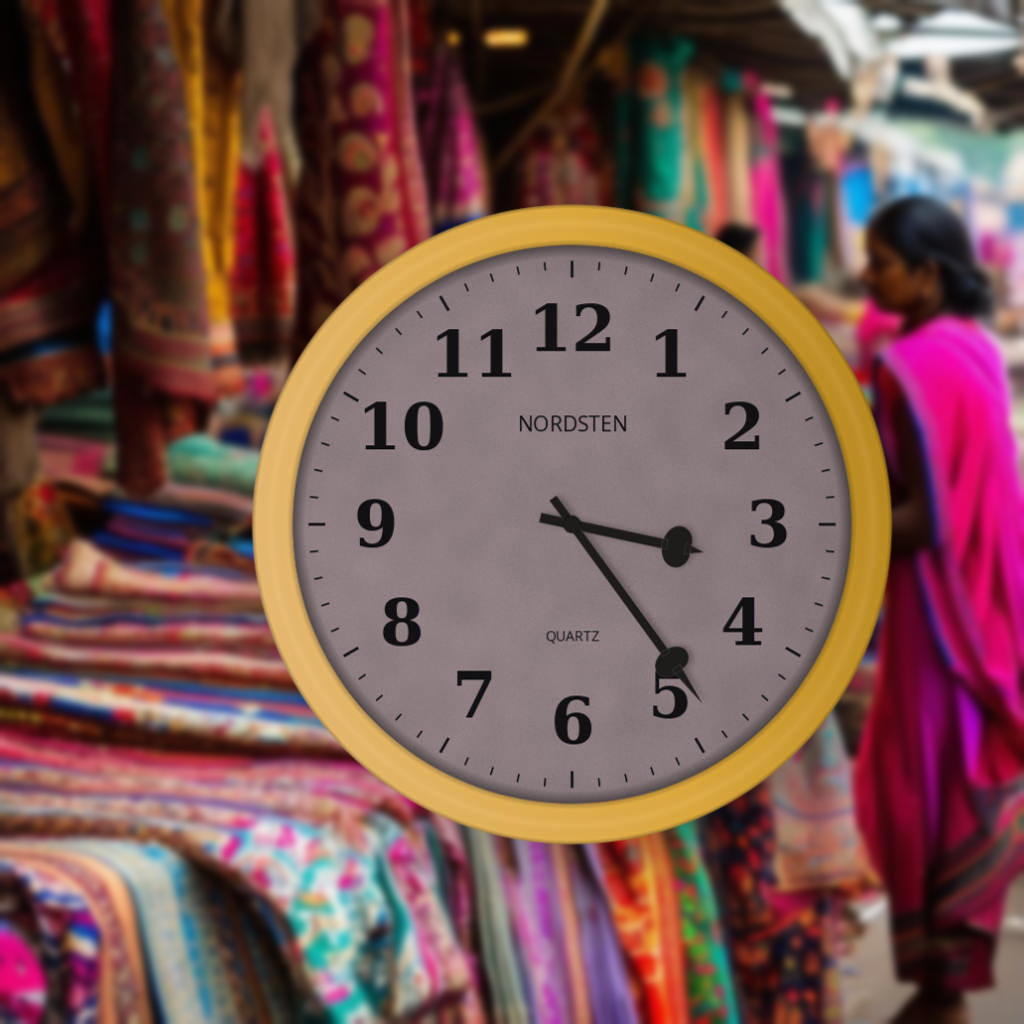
h=3 m=24
